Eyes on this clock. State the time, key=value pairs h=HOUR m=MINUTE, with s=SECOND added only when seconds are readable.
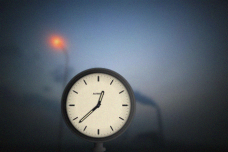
h=12 m=38
